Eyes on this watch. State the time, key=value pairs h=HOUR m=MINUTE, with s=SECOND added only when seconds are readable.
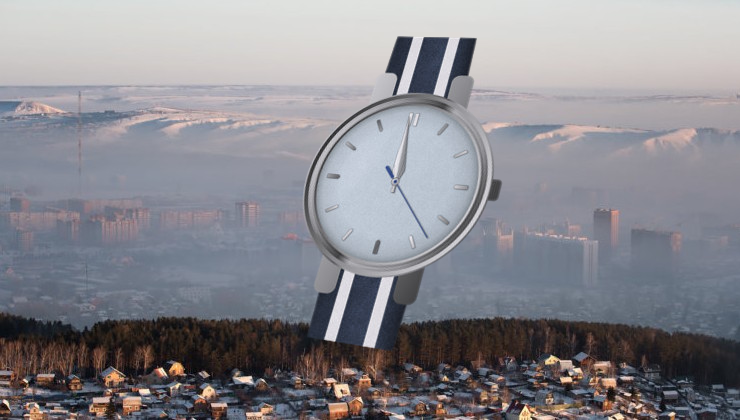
h=11 m=59 s=23
